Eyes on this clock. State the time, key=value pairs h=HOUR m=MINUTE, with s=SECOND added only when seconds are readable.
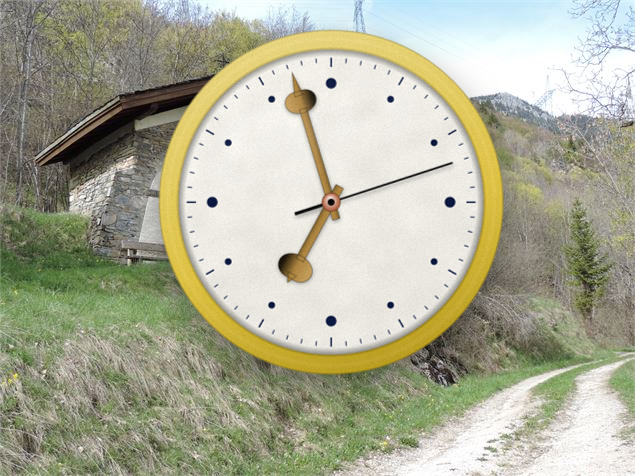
h=6 m=57 s=12
